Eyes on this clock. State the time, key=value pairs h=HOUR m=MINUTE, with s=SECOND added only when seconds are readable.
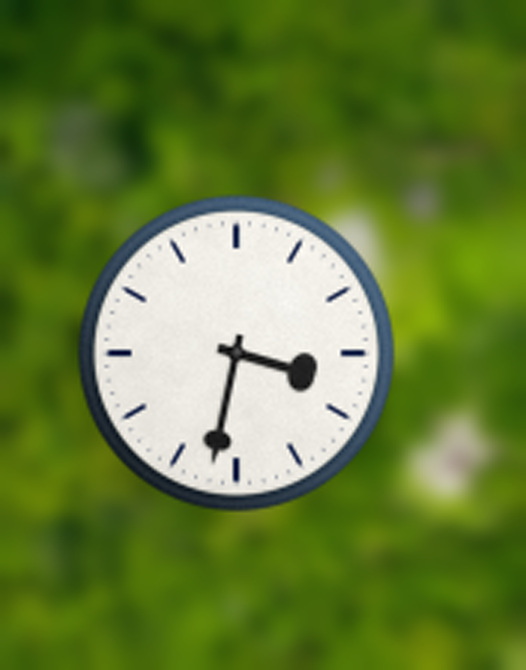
h=3 m=32
